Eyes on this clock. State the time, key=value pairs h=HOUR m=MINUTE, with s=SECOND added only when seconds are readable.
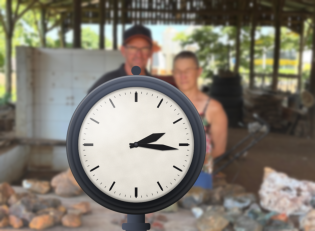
h=2 m=16
